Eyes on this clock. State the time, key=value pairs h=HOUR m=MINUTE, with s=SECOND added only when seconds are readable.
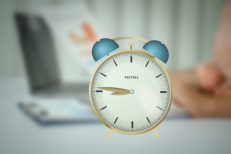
h=8 m=46
